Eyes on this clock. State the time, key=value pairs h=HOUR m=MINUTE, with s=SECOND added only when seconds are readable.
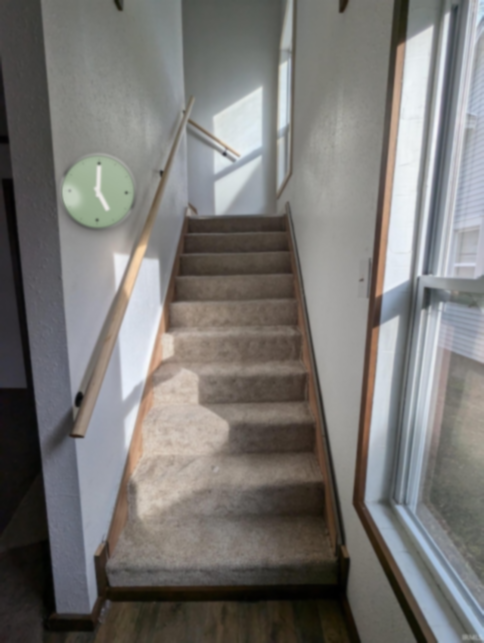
h=5 m=0
